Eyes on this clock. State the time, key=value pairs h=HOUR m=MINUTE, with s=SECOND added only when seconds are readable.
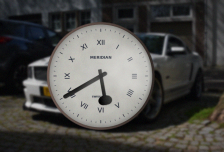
h=5 m=40
